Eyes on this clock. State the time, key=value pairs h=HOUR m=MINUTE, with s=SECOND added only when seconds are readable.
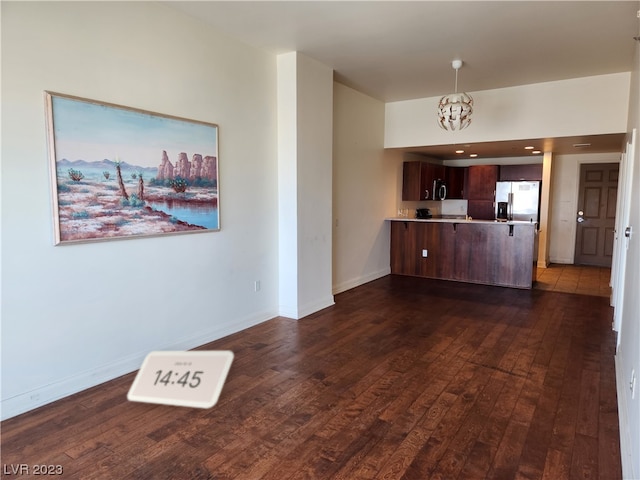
h=14 m=45
